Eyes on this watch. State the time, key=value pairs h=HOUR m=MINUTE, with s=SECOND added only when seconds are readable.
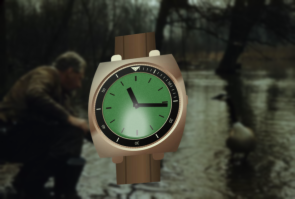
h=11 m=16
